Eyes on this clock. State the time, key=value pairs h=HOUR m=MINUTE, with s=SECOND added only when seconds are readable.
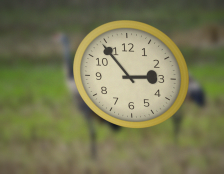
h=2 m=54
